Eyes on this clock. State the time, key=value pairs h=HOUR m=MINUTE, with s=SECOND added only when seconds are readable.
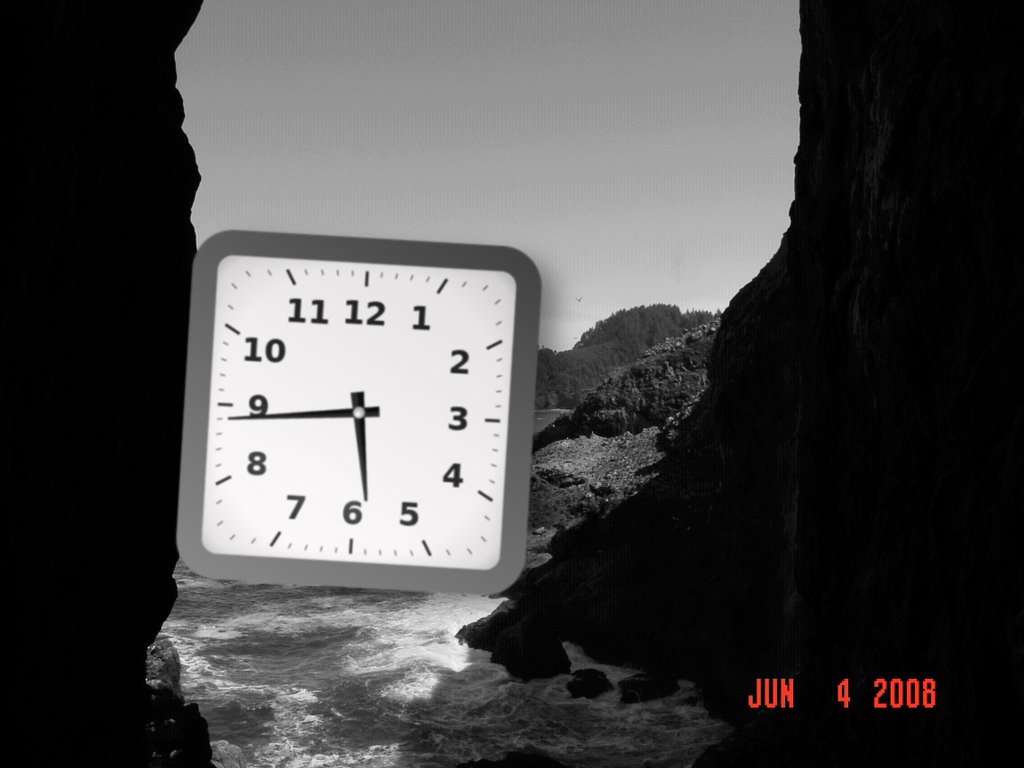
h=5 m=44
